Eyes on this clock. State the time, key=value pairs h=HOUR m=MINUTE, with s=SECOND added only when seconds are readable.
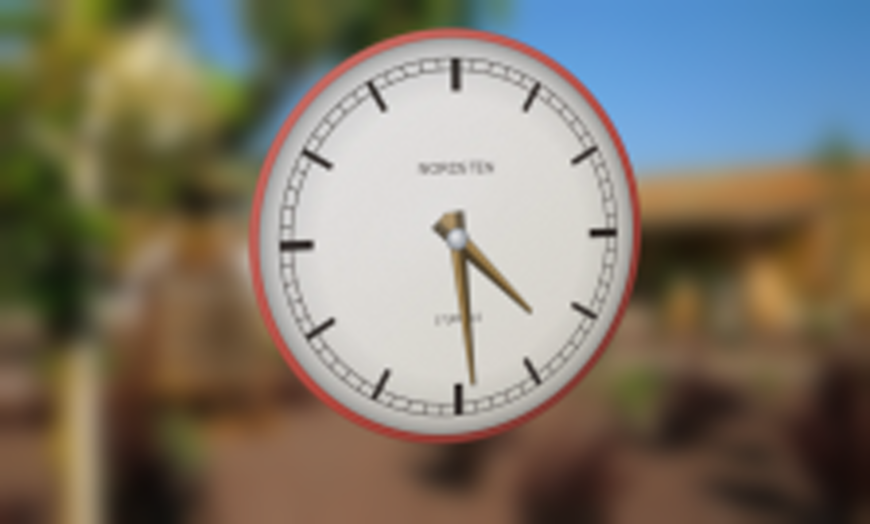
h=4 m=29
